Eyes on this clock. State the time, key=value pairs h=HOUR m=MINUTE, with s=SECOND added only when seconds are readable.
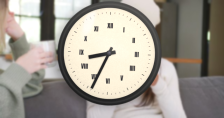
h=8 m=34
